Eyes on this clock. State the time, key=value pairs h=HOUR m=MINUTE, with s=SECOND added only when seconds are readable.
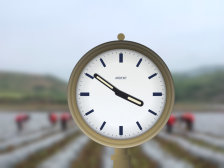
h=3 m=51
